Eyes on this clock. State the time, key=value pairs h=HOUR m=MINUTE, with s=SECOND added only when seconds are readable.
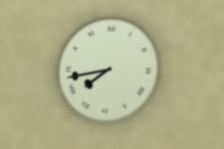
h=7 m=43
